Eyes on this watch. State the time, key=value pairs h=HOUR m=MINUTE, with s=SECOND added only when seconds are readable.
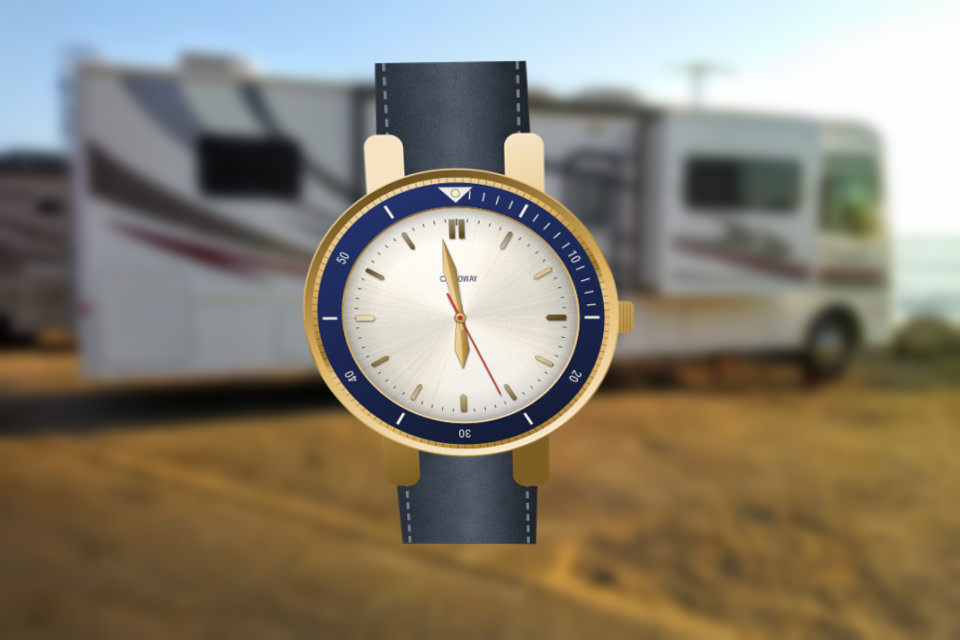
h=5 m=58 s=26
